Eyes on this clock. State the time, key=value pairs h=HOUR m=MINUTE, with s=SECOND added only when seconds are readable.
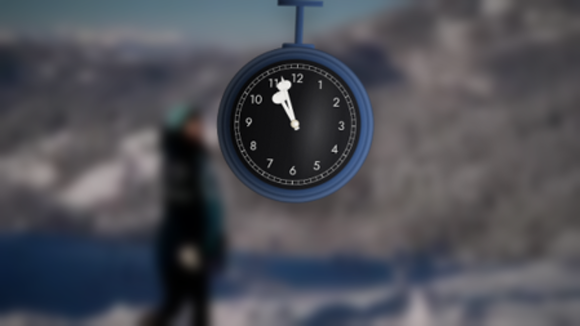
h=10 m=57
